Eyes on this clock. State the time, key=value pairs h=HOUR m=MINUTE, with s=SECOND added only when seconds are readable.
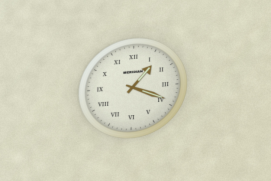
h=1 m=19
